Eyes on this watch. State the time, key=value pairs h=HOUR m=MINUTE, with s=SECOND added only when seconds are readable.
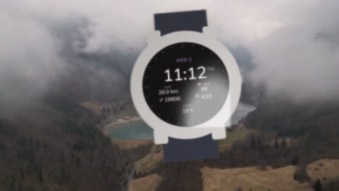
h=11 m=12
